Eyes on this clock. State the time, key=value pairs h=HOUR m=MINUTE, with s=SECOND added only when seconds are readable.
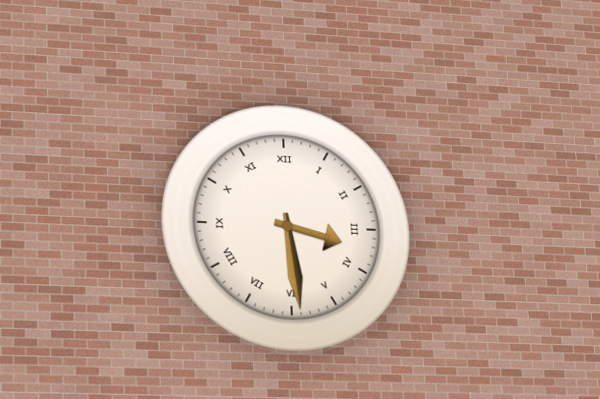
h=3 m=29
